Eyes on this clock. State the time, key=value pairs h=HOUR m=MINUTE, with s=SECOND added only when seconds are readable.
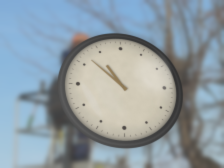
h=10 m=52
